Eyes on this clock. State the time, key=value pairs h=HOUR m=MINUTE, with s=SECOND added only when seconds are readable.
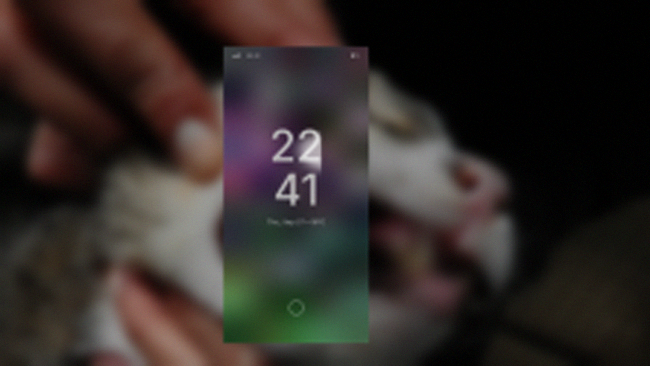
h=22 m=41
